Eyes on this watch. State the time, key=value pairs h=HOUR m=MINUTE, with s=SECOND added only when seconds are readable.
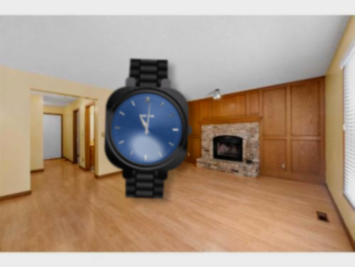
h=11 m=1
